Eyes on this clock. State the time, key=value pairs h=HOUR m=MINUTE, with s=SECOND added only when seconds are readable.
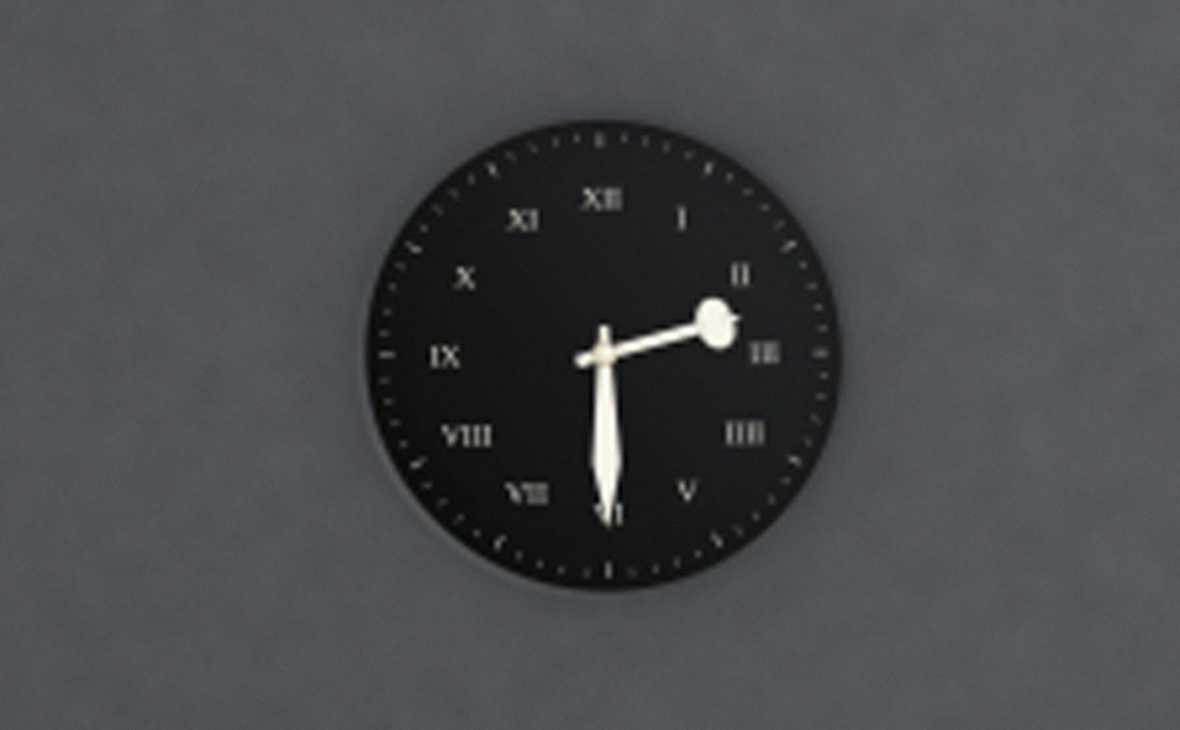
h=2 m=30
